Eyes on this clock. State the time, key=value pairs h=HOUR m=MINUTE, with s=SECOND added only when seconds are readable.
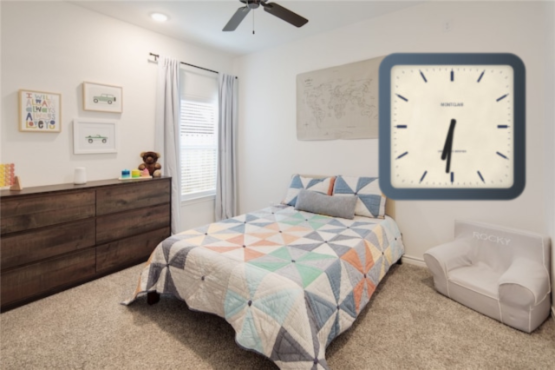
h=6 m=31
